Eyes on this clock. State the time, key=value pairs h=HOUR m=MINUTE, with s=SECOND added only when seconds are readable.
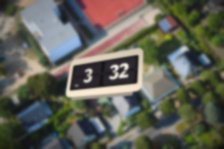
h=3 m=32
